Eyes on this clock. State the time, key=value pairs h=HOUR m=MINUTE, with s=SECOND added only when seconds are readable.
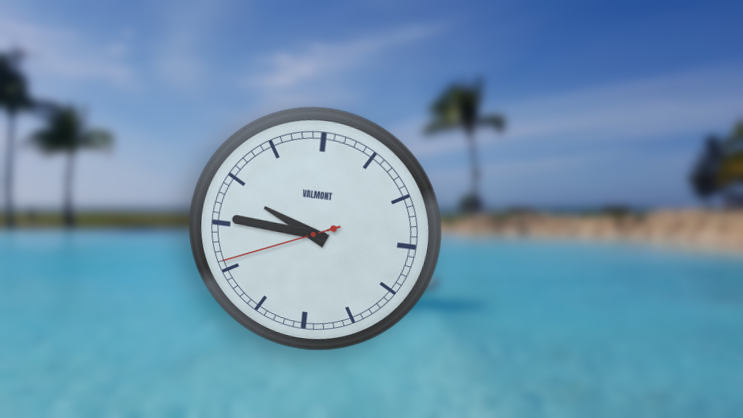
h=9 m=45 s=41
